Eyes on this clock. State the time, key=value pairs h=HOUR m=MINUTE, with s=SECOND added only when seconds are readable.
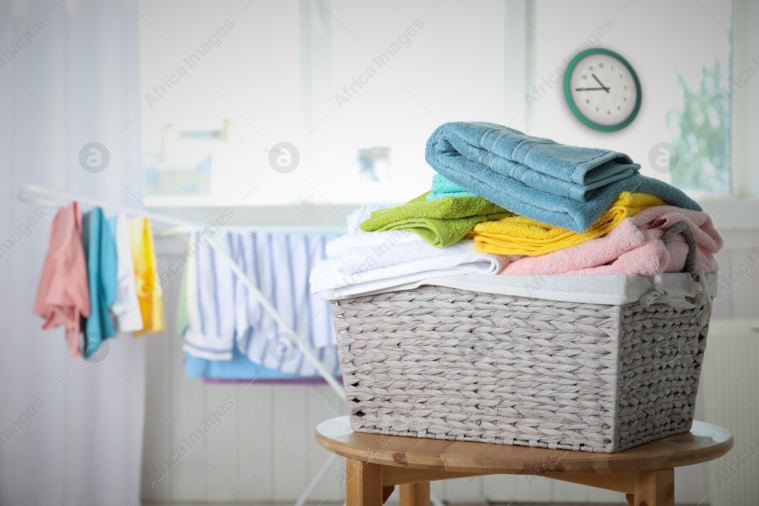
h=10 m=45
